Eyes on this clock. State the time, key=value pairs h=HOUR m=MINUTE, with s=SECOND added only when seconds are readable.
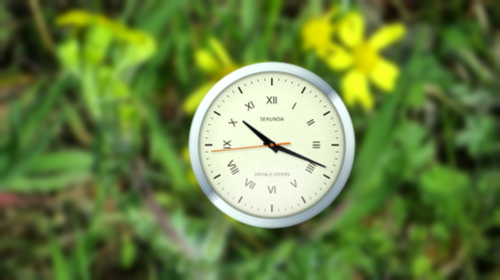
h=10 m=18 s=44
